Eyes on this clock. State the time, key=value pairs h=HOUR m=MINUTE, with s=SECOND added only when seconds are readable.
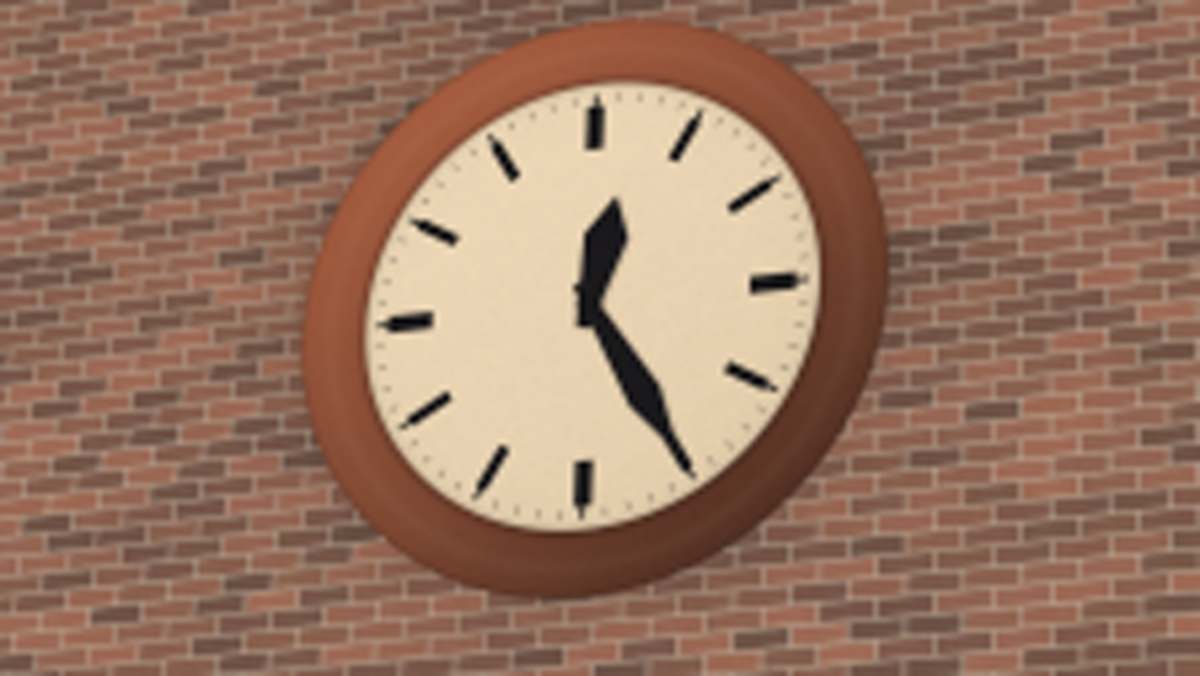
h=12 m=25
